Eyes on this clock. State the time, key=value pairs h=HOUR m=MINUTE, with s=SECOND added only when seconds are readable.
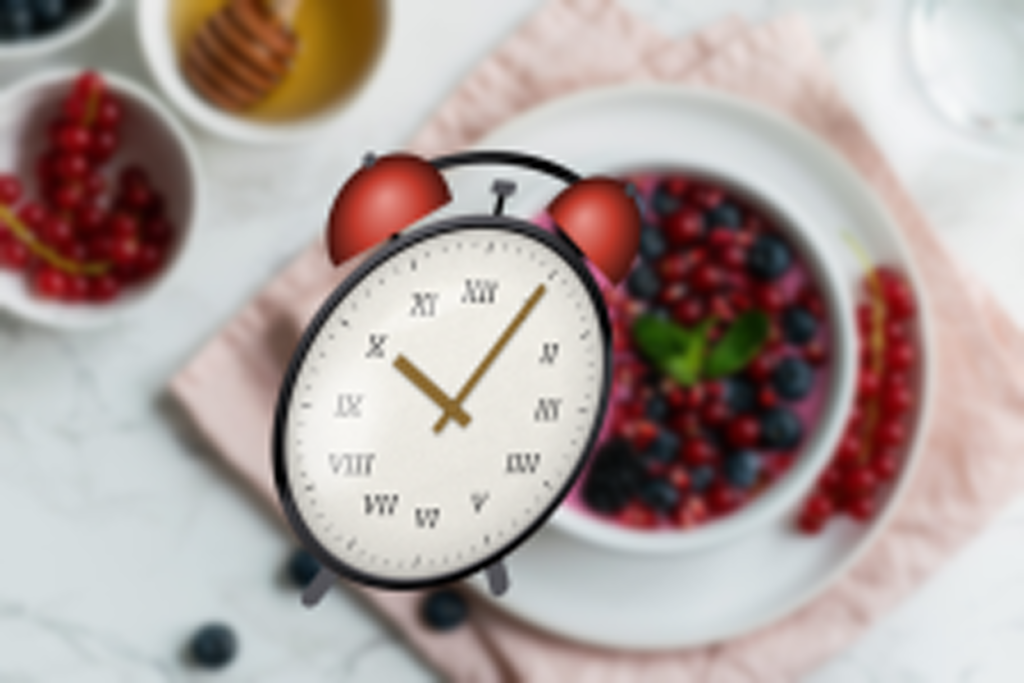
h=10 m=5
